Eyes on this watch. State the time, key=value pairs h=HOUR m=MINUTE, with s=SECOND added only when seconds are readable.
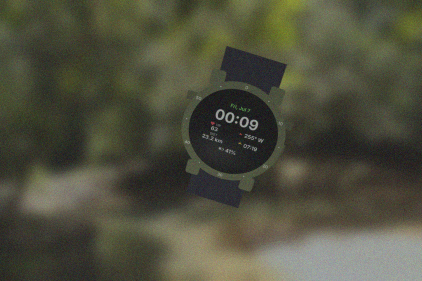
h=0 m=9
